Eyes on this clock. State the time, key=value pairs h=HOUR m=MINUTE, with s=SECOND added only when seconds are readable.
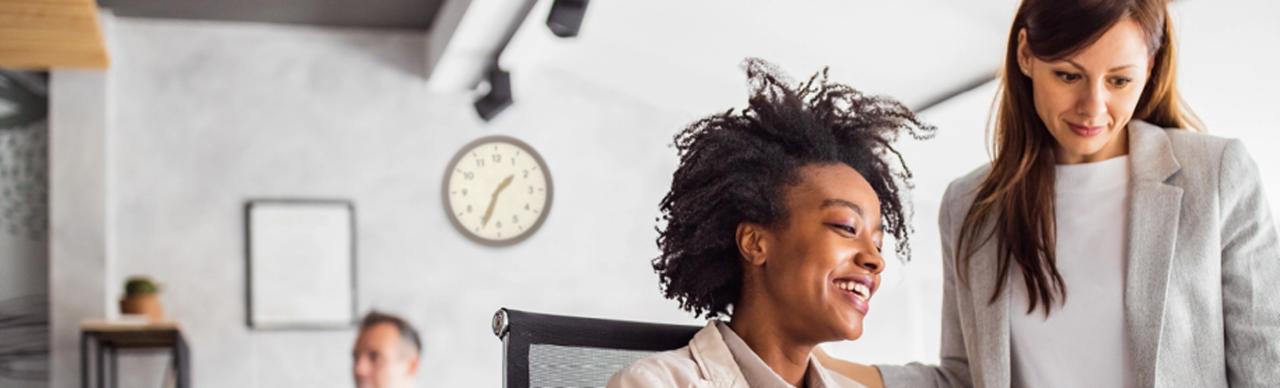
h=1 m=34
